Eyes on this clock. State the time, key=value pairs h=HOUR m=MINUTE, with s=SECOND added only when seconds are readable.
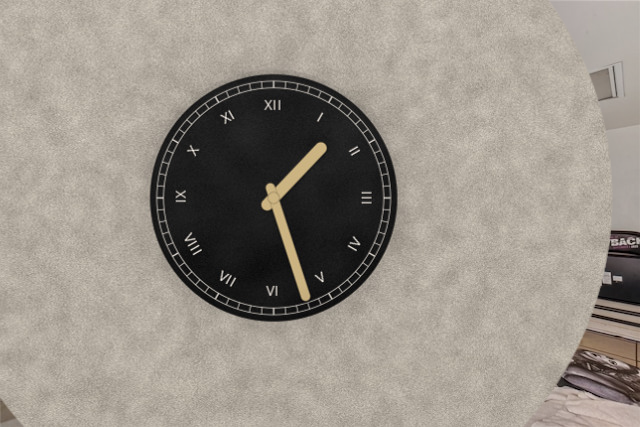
h=1 m=27
